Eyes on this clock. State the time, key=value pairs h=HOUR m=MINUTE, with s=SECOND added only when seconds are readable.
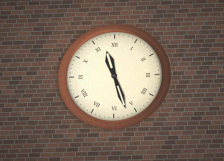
h=11 m=27
